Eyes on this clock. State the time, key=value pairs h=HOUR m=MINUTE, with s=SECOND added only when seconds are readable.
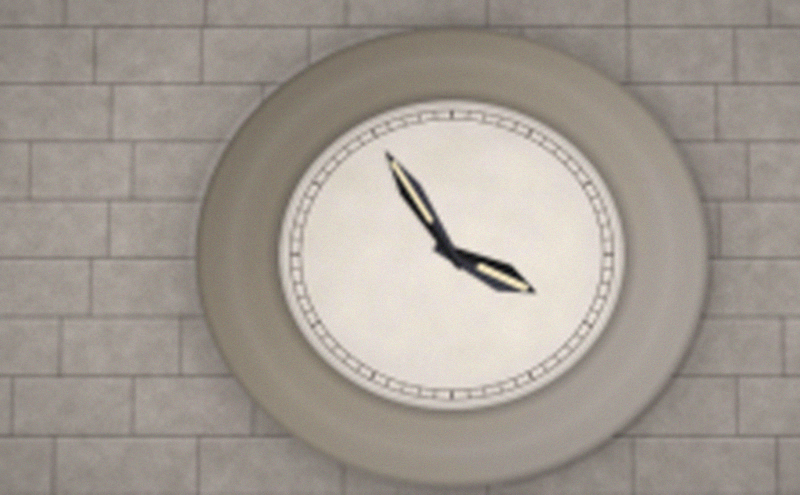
h=3 m=55
